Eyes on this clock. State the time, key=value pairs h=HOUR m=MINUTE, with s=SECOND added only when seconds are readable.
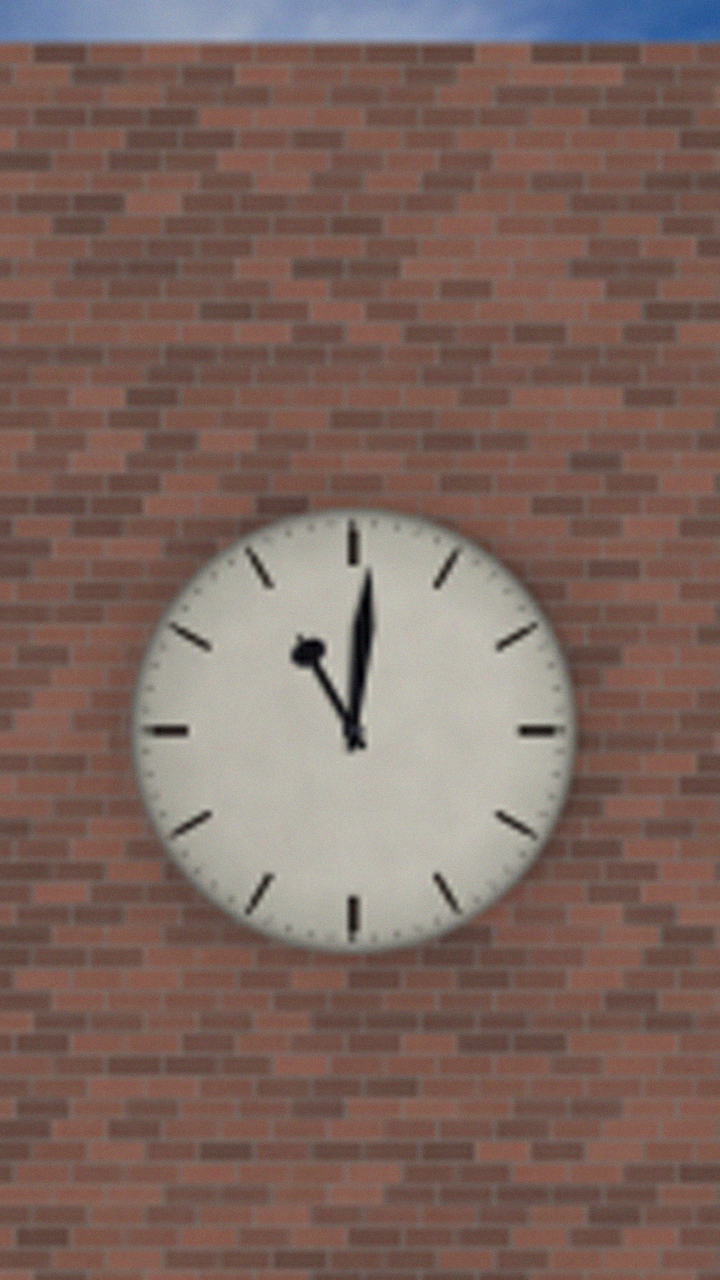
h=11 m=1
